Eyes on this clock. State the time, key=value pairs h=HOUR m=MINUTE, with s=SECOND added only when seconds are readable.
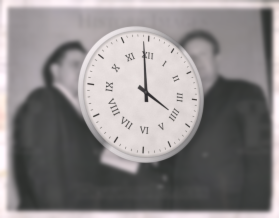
h=3 m=59
